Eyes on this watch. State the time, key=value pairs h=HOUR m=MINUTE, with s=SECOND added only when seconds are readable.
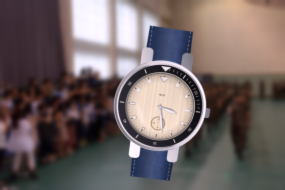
h=3 m=28
